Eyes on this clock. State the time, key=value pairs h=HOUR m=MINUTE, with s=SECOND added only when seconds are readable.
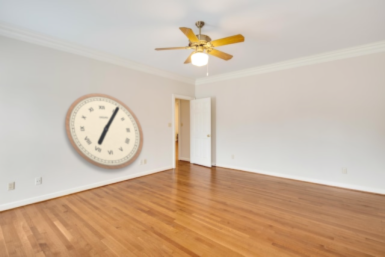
h=7 m=6
